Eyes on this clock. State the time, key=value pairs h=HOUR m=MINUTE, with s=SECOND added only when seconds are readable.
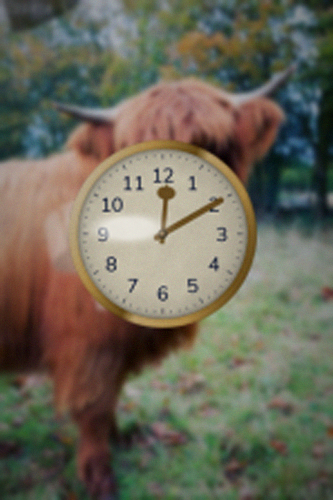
h=12 m=10
